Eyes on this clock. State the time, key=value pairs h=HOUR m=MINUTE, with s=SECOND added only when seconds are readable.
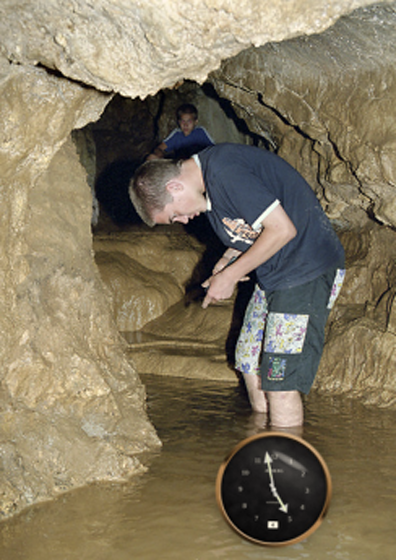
h=4 m=58
